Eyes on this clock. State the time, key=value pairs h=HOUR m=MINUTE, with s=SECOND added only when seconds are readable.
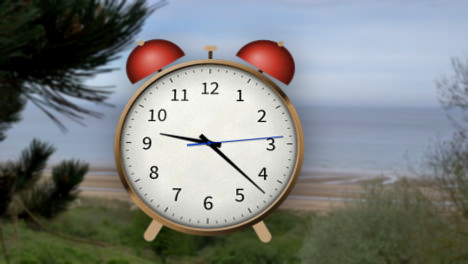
h=9 m=22 s=14
